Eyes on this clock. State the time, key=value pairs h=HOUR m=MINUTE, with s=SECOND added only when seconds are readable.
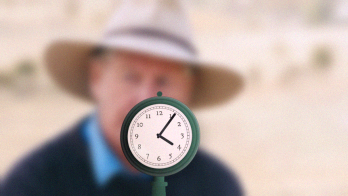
h=4 m=6
